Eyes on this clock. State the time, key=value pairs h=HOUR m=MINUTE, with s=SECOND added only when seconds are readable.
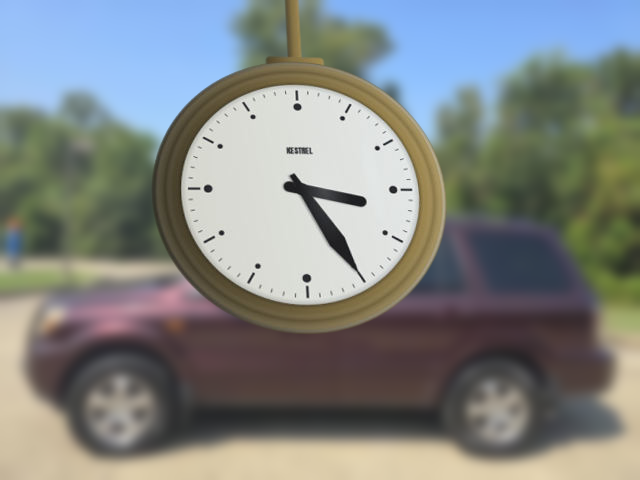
h=3 m=25
